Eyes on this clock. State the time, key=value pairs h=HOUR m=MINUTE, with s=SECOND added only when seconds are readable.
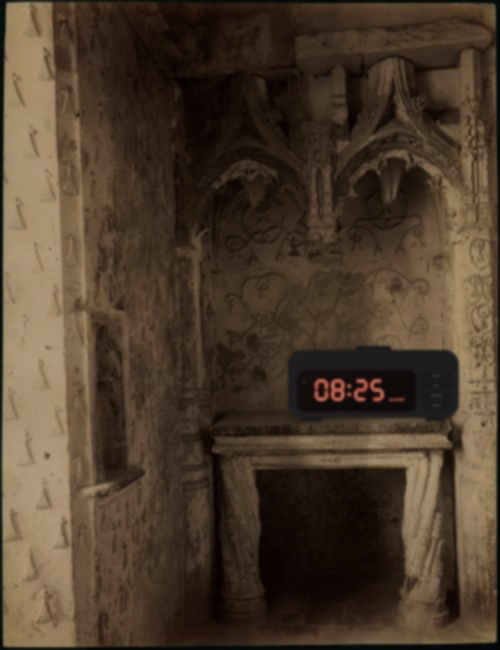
h=8 m=25
